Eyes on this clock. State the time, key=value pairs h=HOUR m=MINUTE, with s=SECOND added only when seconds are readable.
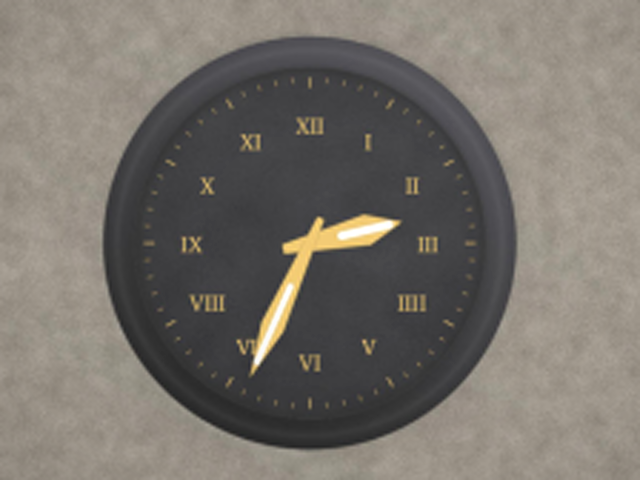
h=2 m=34
